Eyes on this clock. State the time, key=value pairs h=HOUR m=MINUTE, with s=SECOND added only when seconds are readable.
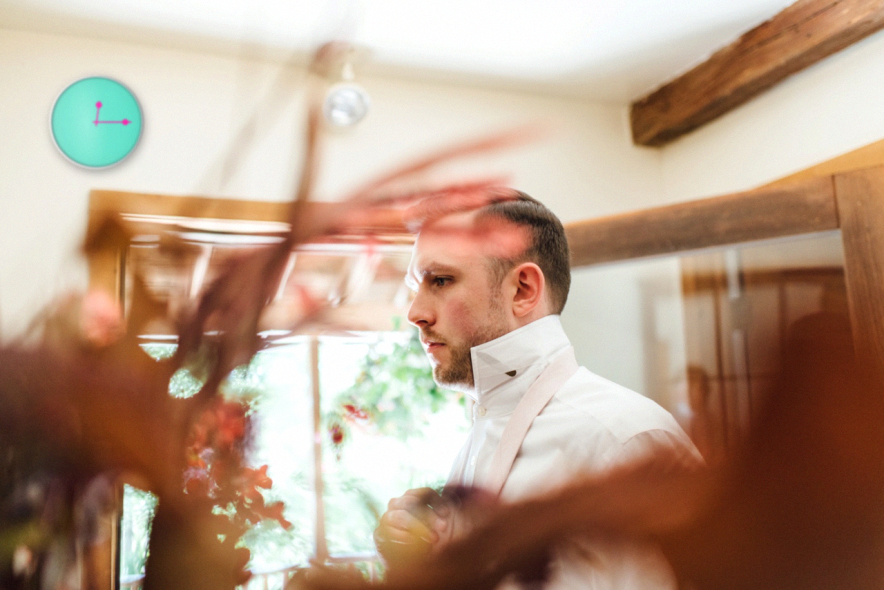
h=12 m=15
